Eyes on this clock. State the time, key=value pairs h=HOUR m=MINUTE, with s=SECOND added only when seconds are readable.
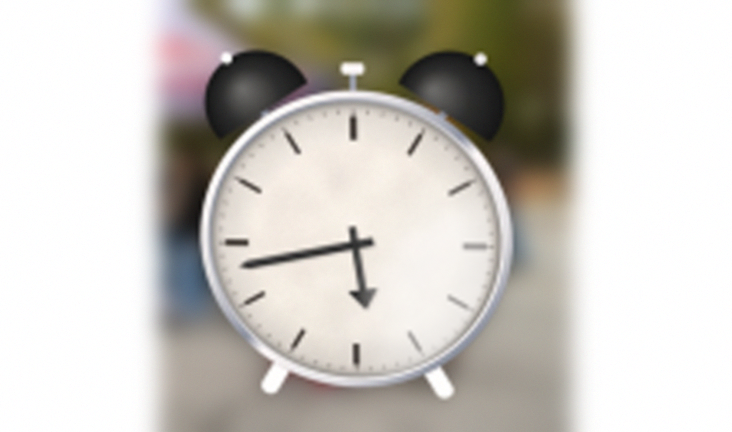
h=5 m=43
